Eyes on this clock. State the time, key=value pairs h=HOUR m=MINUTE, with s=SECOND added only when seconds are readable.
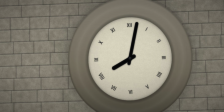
h=8 m=2
